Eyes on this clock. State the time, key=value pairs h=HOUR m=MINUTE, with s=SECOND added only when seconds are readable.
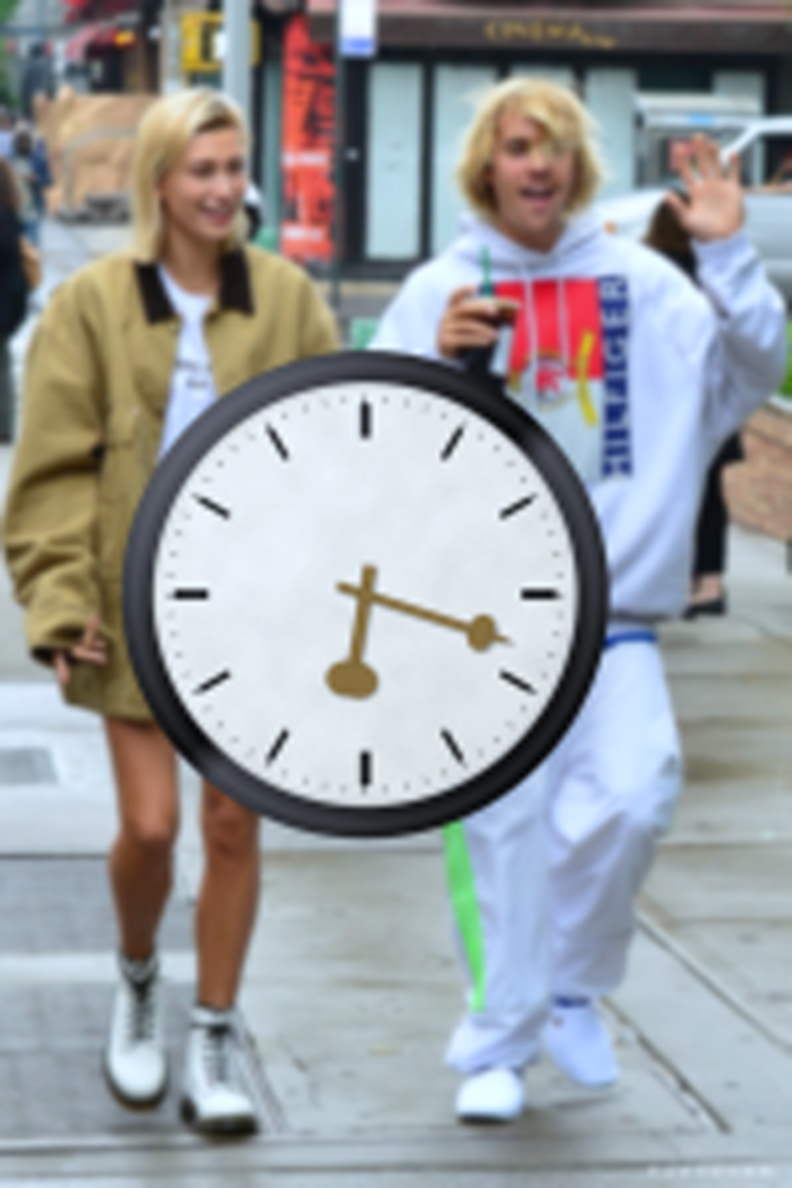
h=6 m=18
